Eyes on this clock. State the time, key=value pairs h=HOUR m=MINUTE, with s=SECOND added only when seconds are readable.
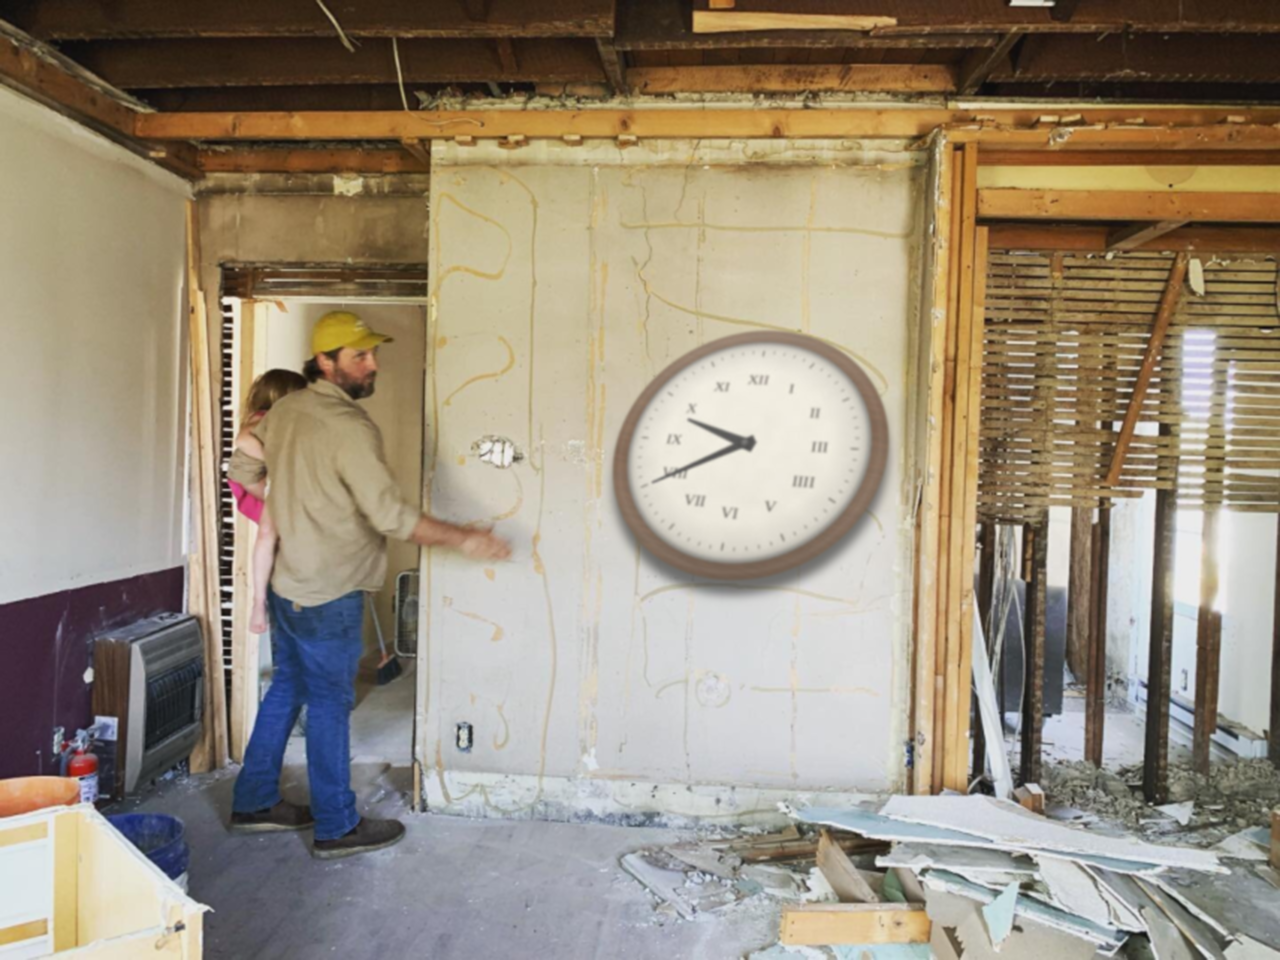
h=9 m=40
